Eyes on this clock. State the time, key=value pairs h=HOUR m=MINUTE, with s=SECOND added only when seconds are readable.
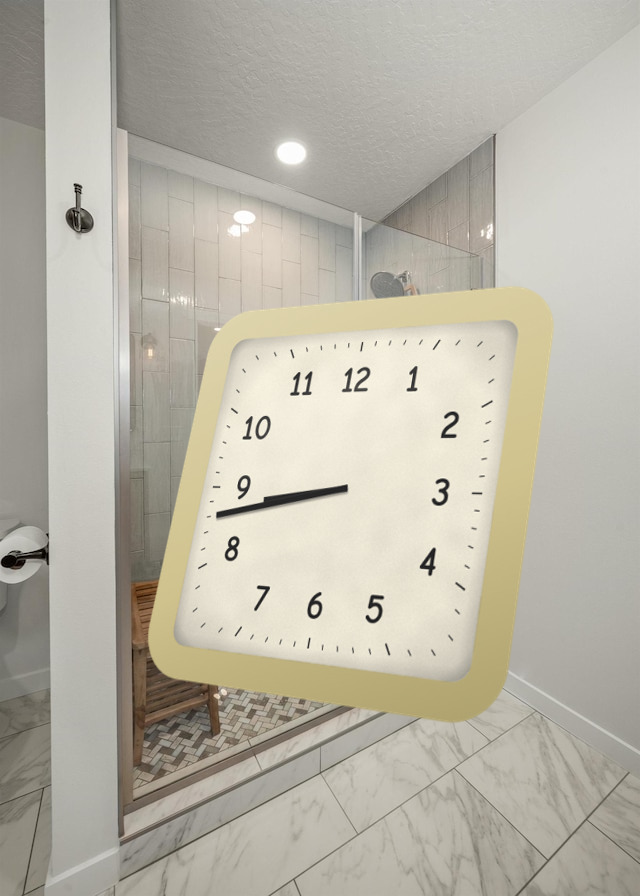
h=8 m=43
